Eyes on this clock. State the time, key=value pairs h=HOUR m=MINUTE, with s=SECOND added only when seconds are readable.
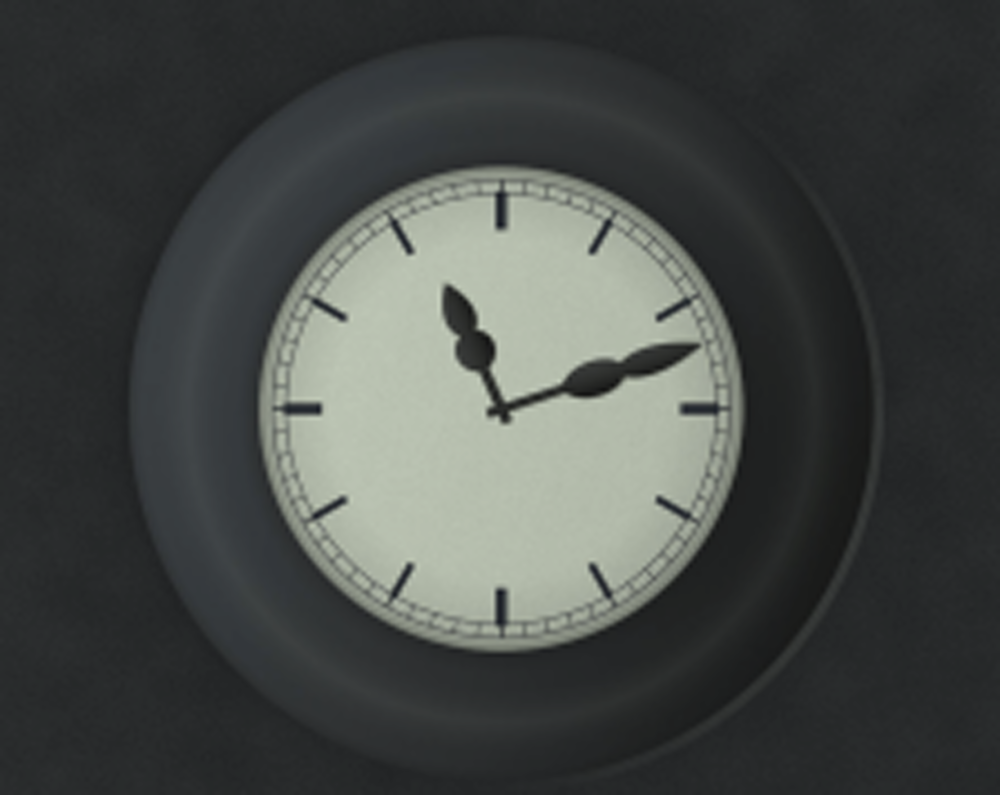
h=11 m=12
